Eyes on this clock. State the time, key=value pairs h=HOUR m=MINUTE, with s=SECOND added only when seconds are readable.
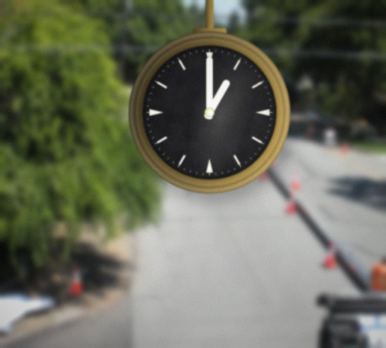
h=1 m=0
